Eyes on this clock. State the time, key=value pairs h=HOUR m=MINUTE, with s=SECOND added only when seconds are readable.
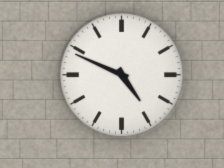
h=4 m=49
